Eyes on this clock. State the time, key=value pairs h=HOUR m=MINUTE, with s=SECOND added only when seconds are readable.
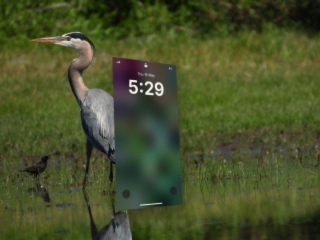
h=5 m=29
